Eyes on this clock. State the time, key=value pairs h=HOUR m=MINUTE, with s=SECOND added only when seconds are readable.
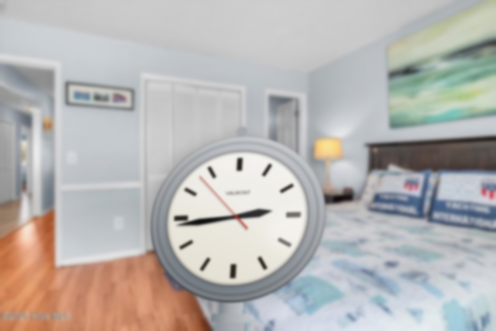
h=2 m=43 s=53
